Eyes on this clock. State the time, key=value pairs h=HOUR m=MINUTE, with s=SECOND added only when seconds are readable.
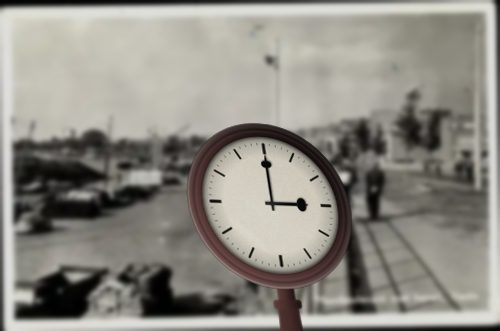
h=3 m=0
